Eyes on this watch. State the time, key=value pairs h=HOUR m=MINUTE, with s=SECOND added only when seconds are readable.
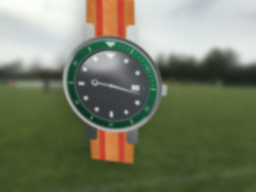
h=9 m=17
